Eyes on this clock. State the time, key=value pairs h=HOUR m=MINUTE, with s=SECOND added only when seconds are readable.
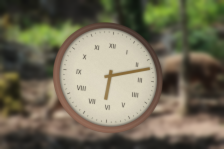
h=6 m=12
